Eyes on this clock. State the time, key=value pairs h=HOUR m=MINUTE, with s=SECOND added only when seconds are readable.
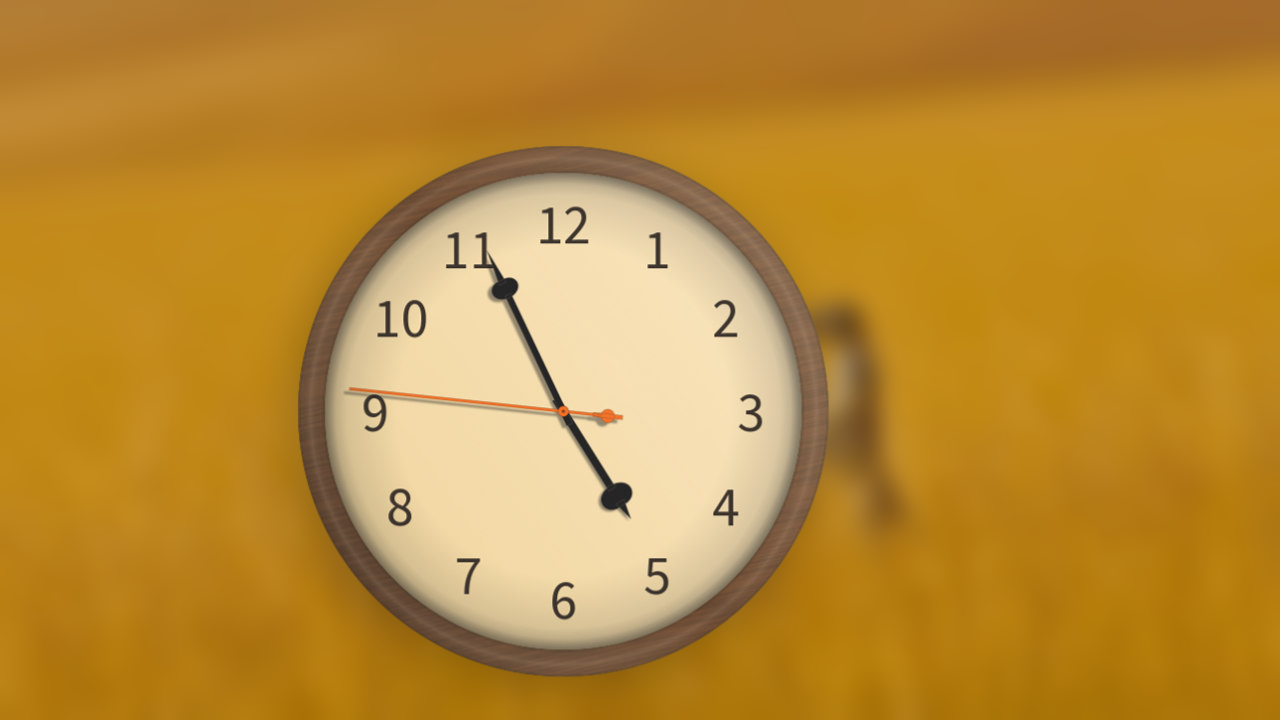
h=4 m=55 s=46
